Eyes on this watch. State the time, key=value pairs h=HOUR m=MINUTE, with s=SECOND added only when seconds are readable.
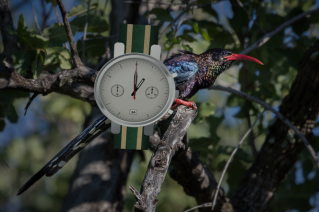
h=1 m=0
